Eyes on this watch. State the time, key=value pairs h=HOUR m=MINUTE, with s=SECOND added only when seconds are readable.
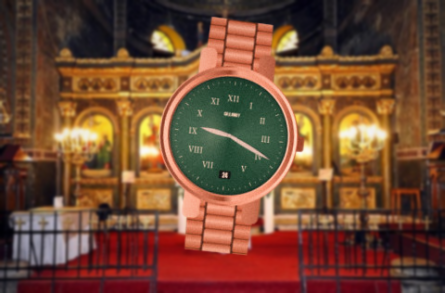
h=9 m=19
